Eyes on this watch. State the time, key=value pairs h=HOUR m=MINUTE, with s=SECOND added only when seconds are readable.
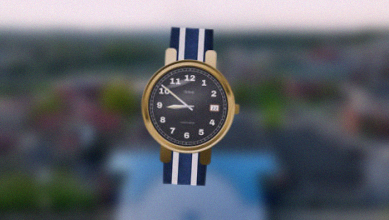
h=8 m=51
